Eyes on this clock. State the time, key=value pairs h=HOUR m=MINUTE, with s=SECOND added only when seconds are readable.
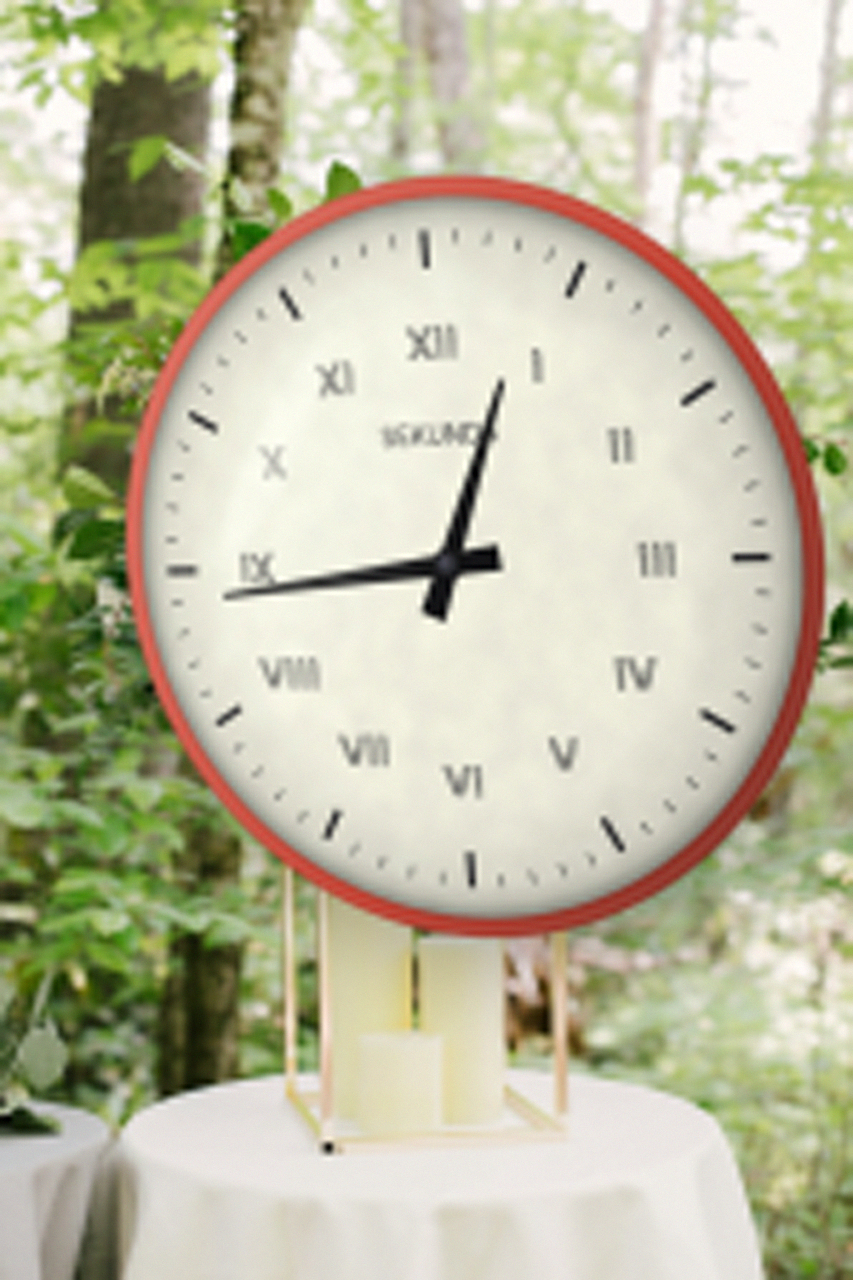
h=12 m=44
